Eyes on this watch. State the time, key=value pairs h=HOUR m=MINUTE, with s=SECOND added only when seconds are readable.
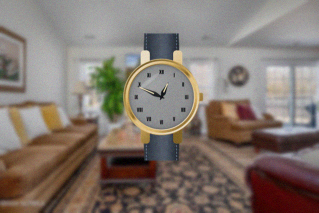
h=12 m=49
